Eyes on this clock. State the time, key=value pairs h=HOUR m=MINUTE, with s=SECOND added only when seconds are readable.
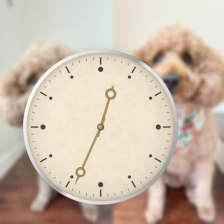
h=12 m=34
